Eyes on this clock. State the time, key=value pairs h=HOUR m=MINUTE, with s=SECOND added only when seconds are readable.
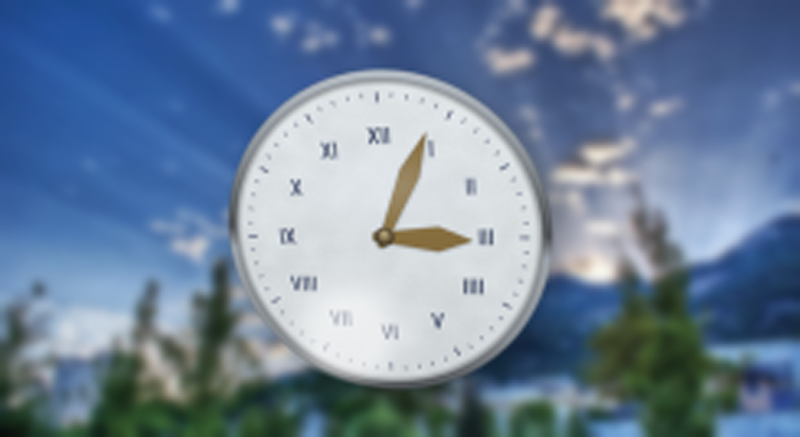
h=3 m=4
